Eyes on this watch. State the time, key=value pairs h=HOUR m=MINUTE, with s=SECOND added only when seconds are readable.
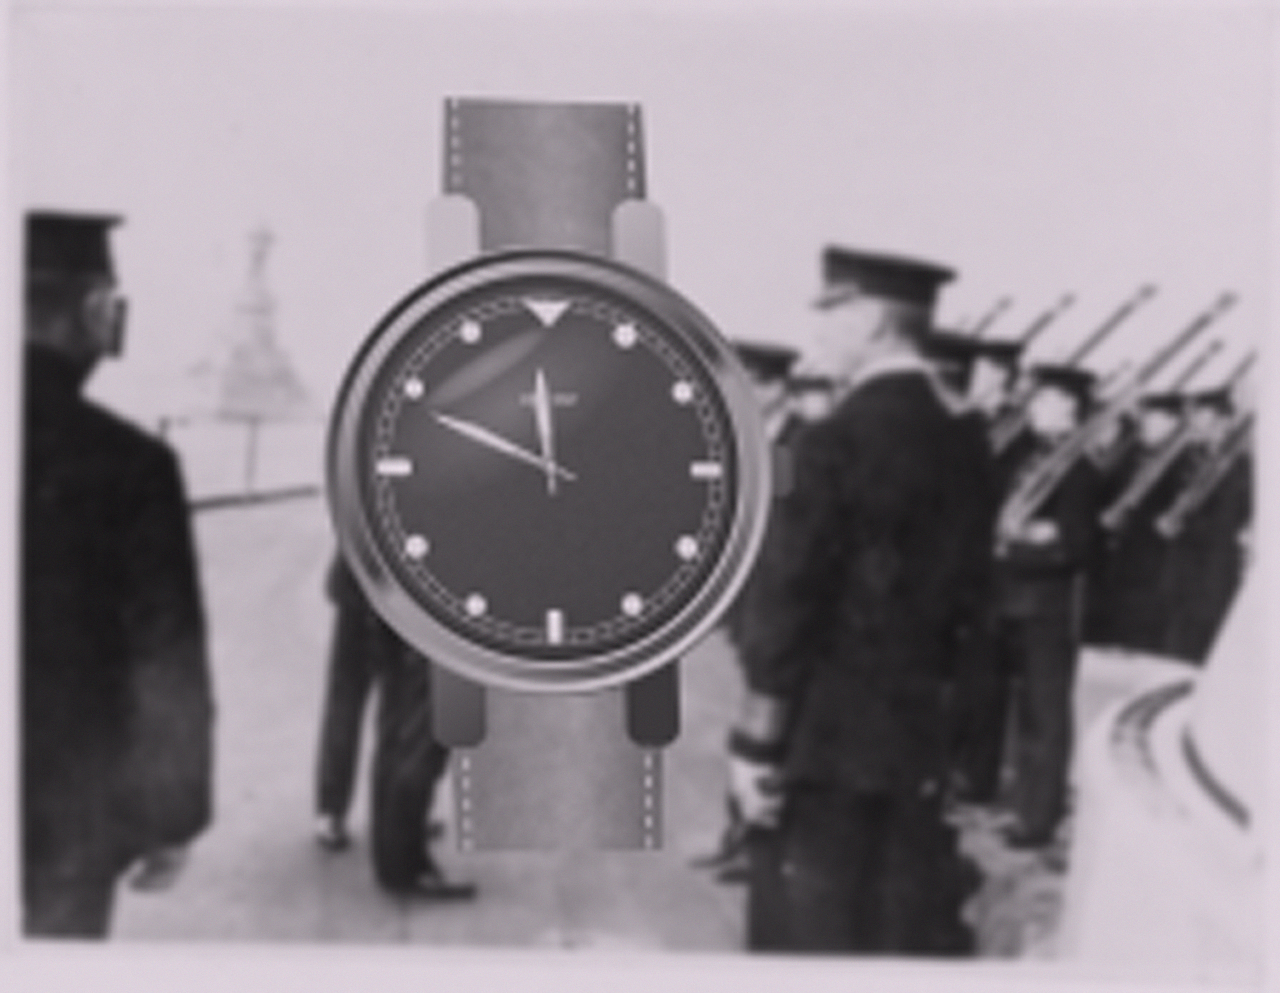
h=11 m=49
